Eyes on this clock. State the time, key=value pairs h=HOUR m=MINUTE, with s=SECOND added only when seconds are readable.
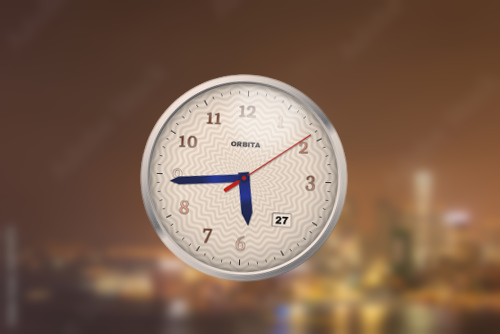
h=5 m=44 s=9
